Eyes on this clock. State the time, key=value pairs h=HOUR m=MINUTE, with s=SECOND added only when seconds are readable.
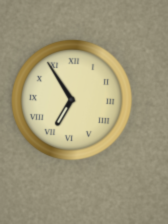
h=6 m=54
